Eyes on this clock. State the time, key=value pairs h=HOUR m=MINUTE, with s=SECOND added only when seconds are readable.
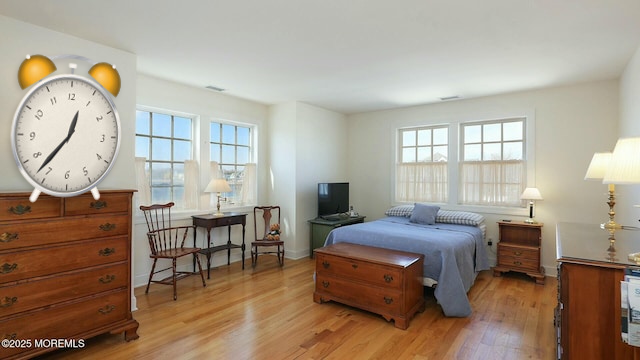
h=12 m=37
